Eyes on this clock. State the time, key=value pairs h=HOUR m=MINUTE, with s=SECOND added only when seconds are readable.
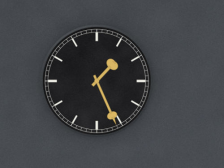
h=1 m=26
